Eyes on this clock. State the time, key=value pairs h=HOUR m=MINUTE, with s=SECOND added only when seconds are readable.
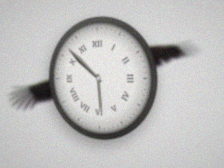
h=5 m=52
